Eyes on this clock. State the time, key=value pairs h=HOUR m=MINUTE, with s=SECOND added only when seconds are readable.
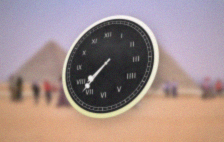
h=7 m=37
